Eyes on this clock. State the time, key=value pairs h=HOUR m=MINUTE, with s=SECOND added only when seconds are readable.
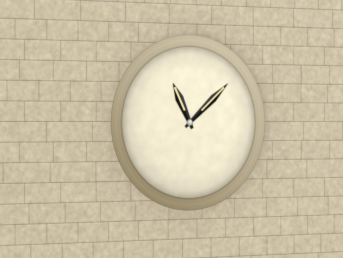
h=11 m=8
